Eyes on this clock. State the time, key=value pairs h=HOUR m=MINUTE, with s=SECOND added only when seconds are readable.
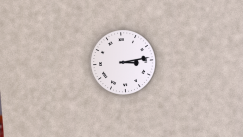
h=3 m=14
